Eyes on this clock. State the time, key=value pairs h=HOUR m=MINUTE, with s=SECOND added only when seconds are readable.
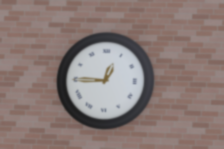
h=12 m=45
